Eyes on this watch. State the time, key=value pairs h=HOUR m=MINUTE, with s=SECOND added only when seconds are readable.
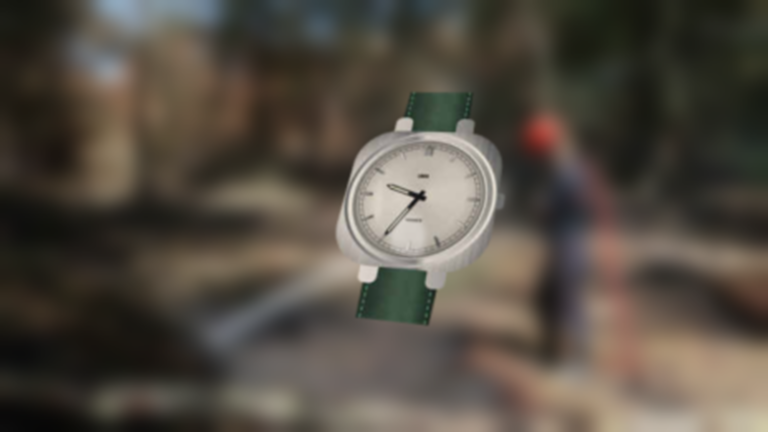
h=9 m=35
